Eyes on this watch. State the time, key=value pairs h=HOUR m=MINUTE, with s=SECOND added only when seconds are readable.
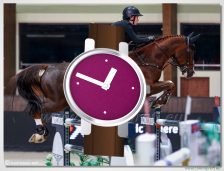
h=12 m=48
